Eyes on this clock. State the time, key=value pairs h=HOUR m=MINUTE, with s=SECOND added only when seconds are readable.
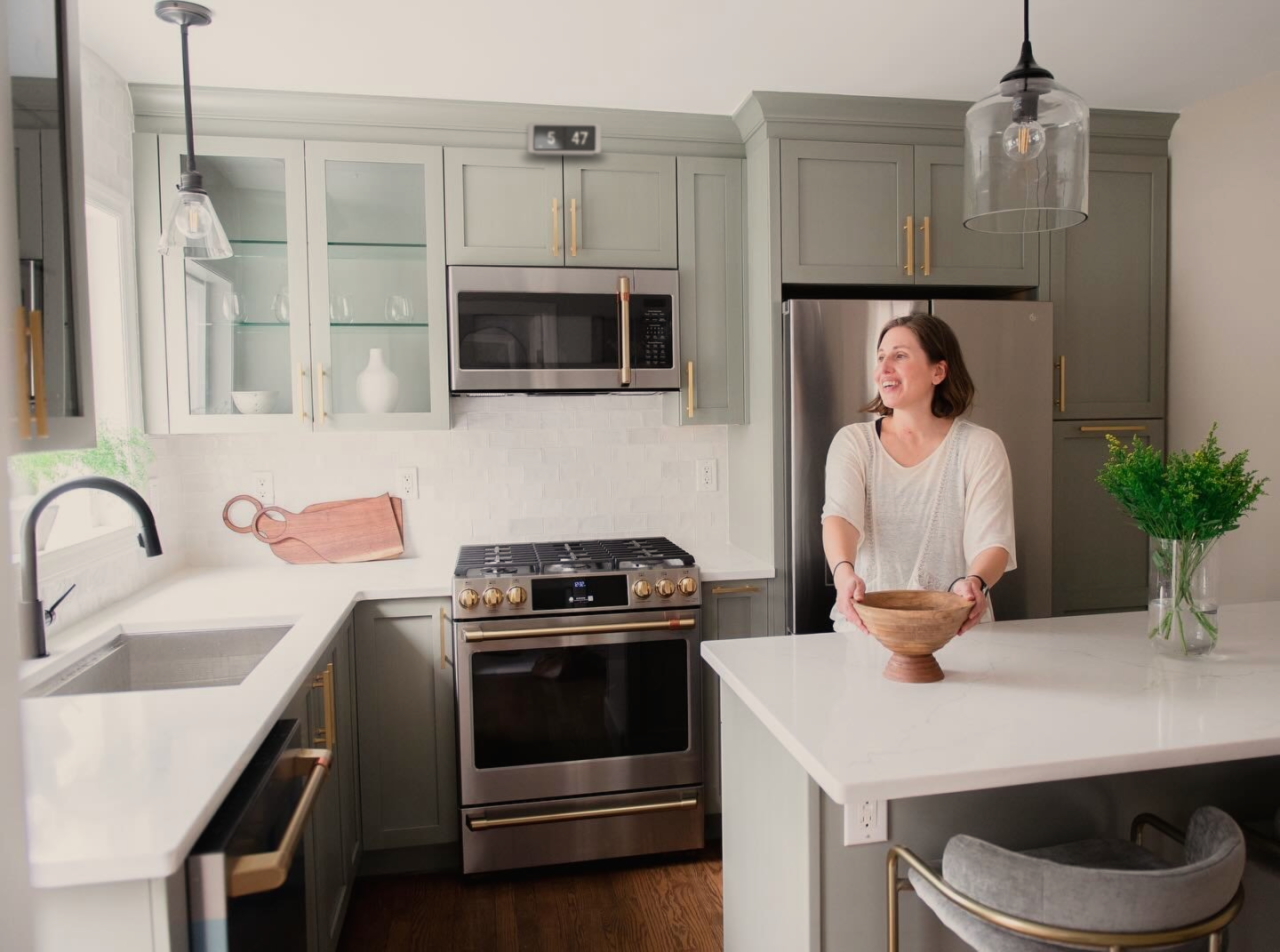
h=5 m=47
